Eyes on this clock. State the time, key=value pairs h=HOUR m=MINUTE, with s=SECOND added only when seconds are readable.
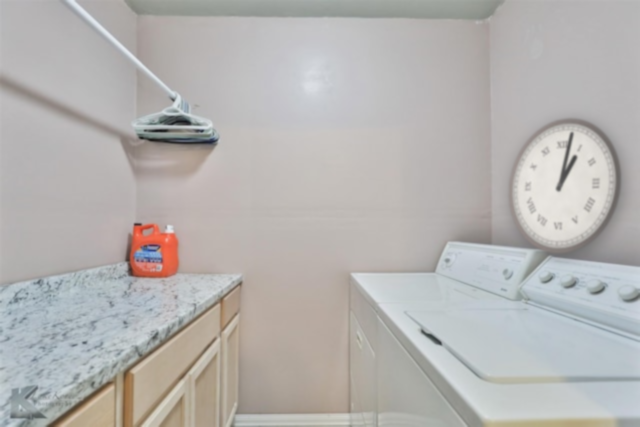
h=1 m=2
